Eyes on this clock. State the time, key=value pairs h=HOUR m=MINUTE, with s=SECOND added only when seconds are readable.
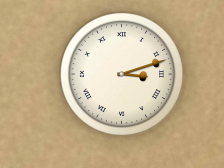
h=3 m=12
